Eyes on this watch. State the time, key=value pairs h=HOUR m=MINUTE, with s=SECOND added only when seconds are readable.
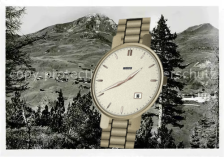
h=1 m=41
